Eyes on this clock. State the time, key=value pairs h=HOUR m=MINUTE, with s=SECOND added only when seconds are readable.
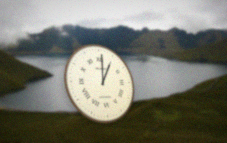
h=1 m=1
